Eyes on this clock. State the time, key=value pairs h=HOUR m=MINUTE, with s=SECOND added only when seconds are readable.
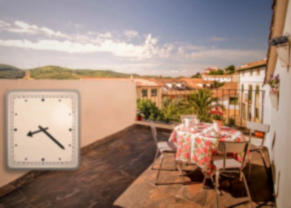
h=8 m=22
